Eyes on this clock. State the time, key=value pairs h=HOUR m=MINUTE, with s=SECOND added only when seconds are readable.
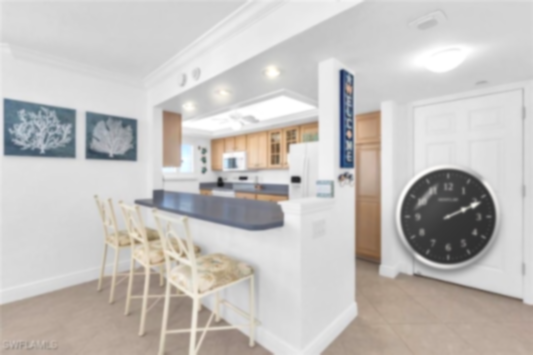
h=2 m=11
